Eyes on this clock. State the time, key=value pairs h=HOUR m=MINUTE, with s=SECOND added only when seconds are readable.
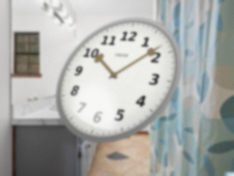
h=10 m=8
